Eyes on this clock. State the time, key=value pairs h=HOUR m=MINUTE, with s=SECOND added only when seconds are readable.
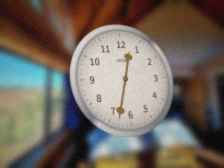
h=12 m=33
